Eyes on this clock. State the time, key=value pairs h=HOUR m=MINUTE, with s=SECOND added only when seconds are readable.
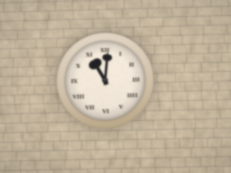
h=11 m=1
